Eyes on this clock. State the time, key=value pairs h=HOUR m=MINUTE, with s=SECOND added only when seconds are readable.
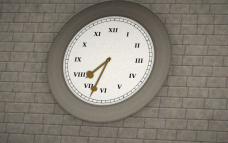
h=7 m=33
